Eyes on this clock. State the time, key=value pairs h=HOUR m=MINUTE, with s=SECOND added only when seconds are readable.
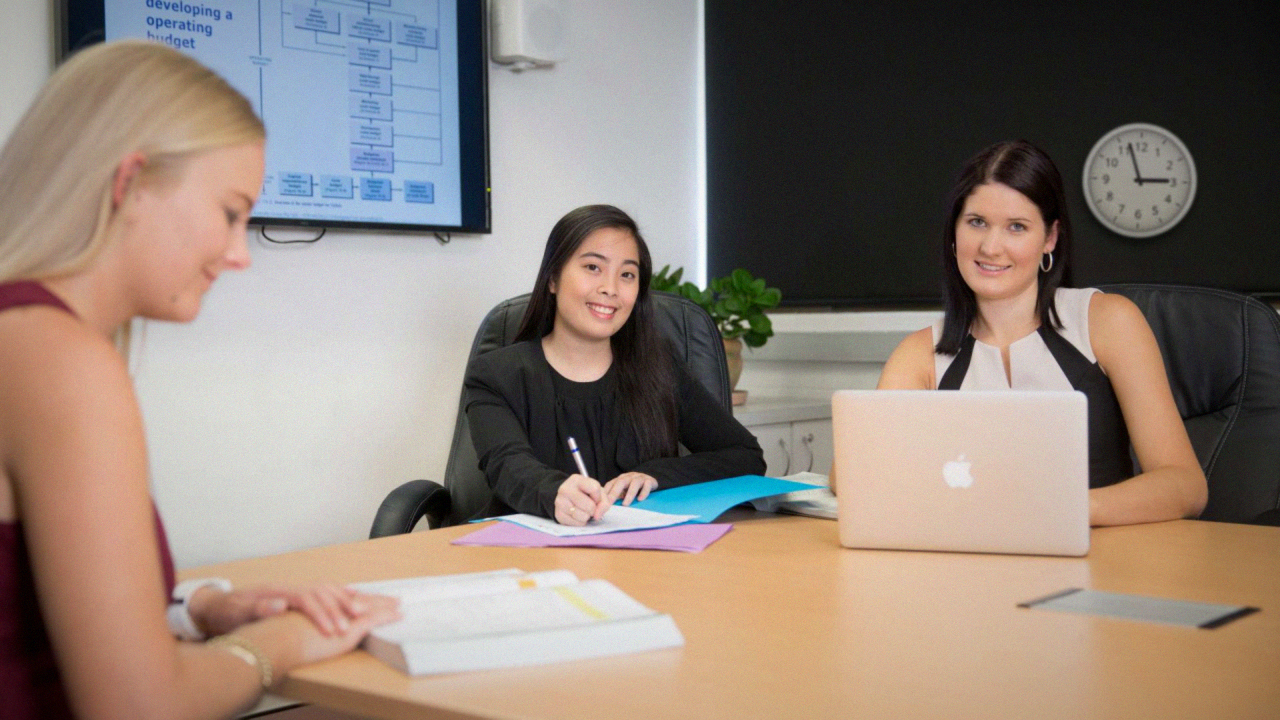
h=2 m=57
